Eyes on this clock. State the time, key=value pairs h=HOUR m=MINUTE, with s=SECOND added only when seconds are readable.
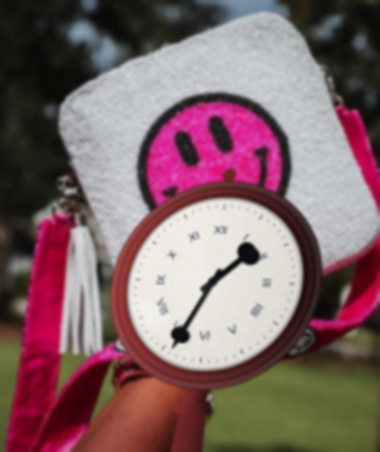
h=1 m=34
